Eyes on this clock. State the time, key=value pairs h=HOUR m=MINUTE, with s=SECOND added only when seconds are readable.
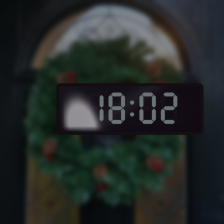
h=18 m=2
